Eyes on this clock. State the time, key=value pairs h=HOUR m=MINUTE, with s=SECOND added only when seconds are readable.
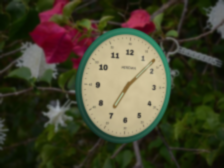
h=7 m=8
